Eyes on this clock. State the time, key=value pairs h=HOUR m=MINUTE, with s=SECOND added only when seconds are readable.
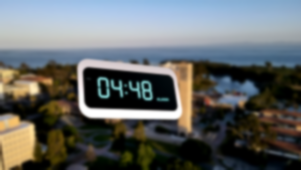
h=4 m=48
